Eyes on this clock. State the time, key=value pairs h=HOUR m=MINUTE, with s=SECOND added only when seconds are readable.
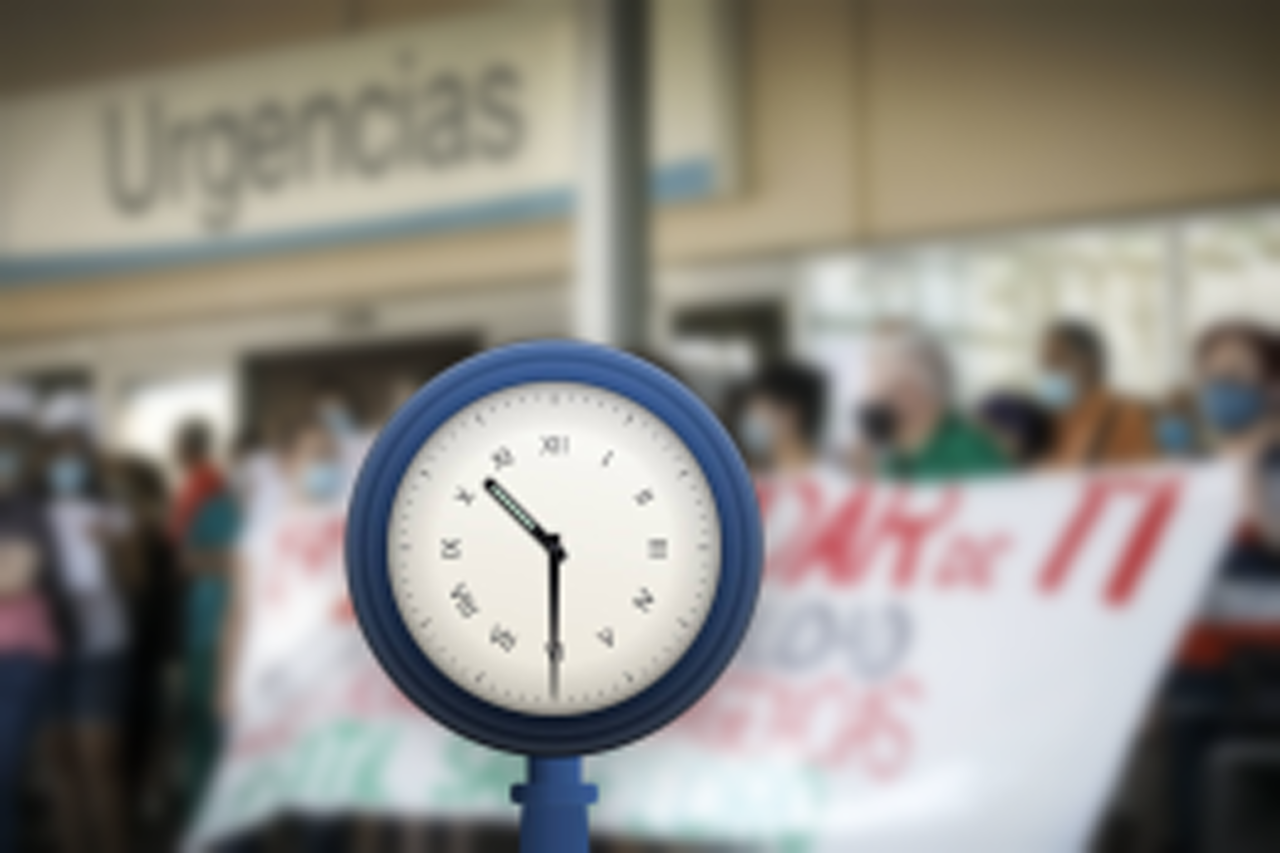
h=10 m=30
